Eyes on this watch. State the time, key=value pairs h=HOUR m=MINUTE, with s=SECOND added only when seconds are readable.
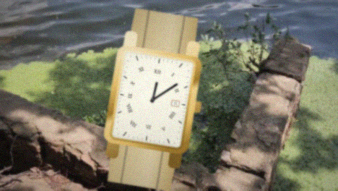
h=12 m=8
